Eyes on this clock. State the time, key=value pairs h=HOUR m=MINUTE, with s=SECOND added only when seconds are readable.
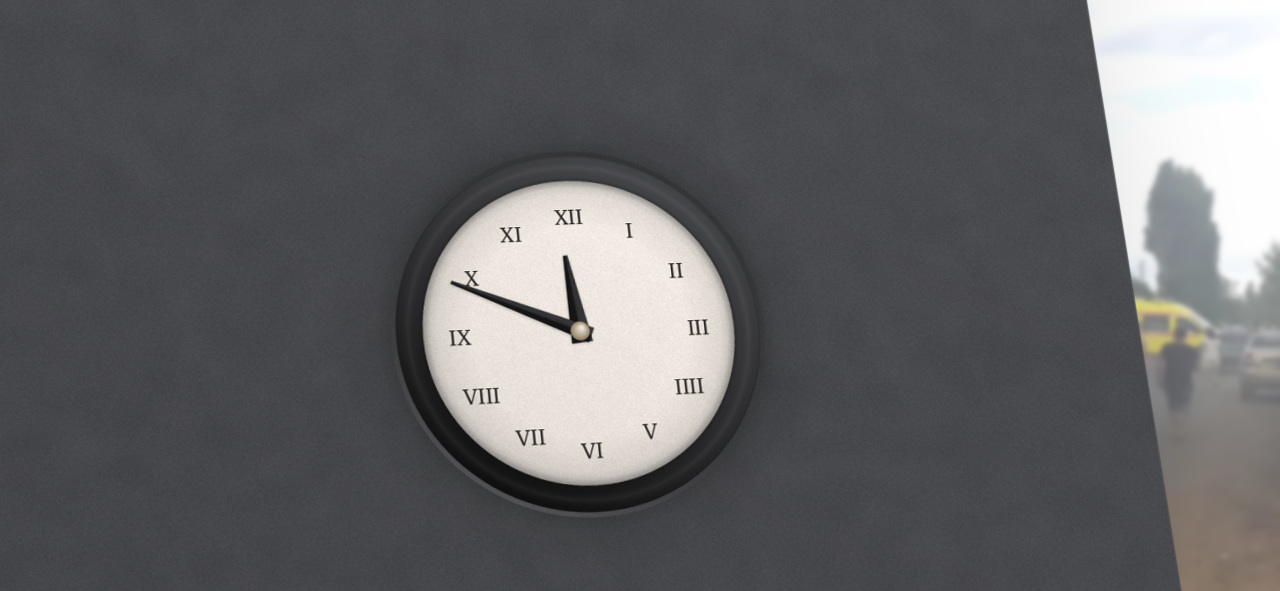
h=11 m=49
